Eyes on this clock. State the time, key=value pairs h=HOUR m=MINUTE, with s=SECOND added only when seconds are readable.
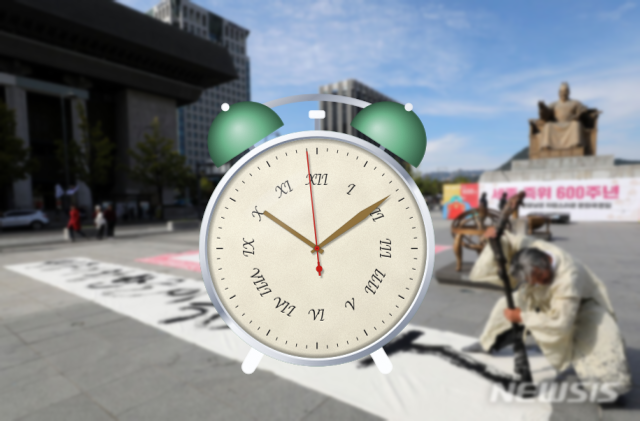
h=10 m=8 s=59
